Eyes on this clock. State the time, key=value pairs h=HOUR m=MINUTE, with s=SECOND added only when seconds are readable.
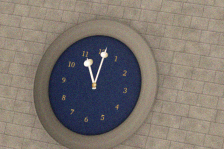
h=11 m=1
